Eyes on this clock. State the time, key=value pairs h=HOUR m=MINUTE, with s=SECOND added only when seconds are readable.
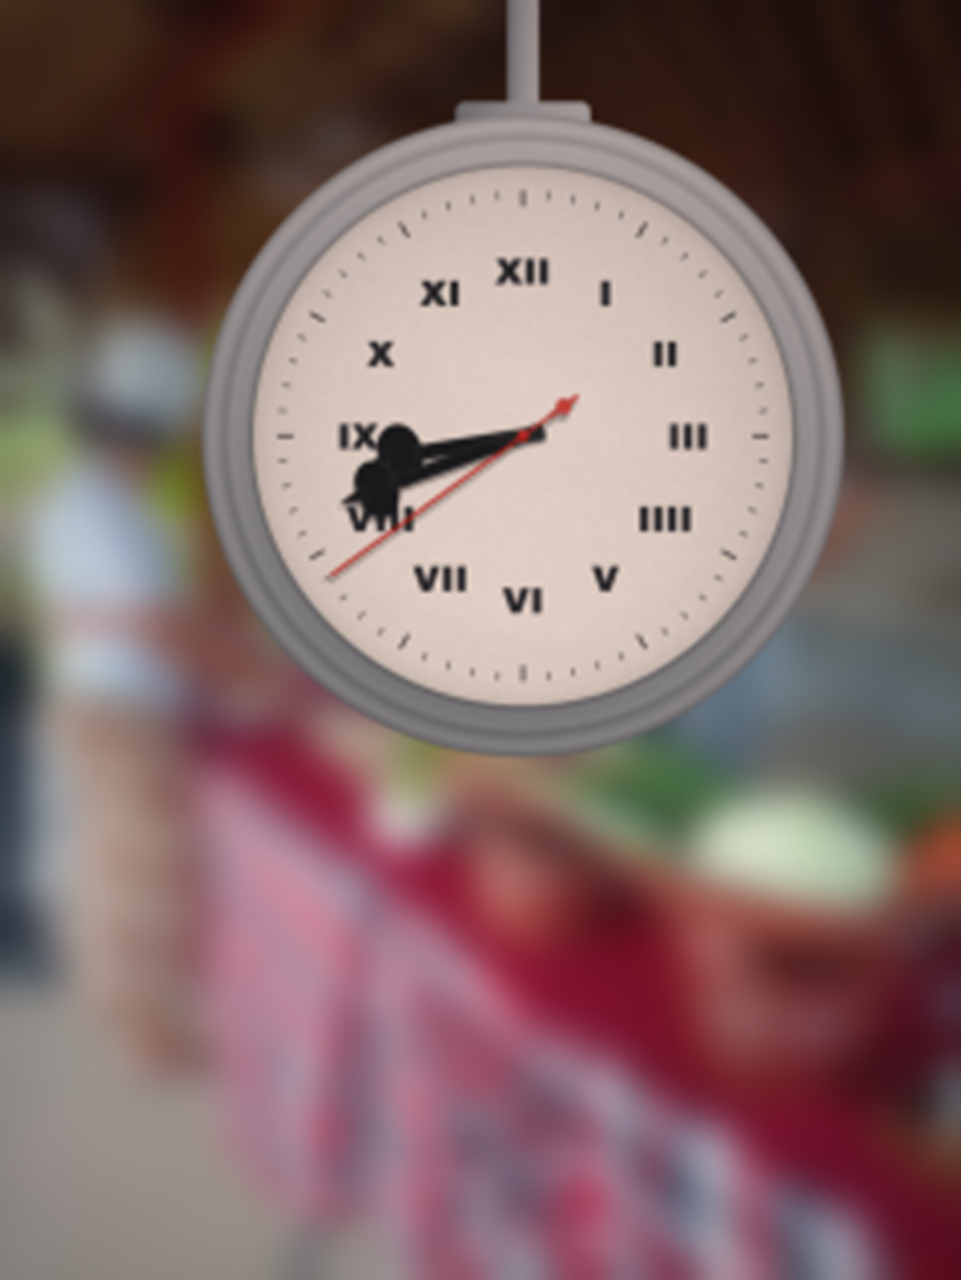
h=8 m=41 s=39
